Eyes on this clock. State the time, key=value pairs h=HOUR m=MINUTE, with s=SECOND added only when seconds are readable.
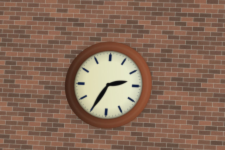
h=2 m=35
